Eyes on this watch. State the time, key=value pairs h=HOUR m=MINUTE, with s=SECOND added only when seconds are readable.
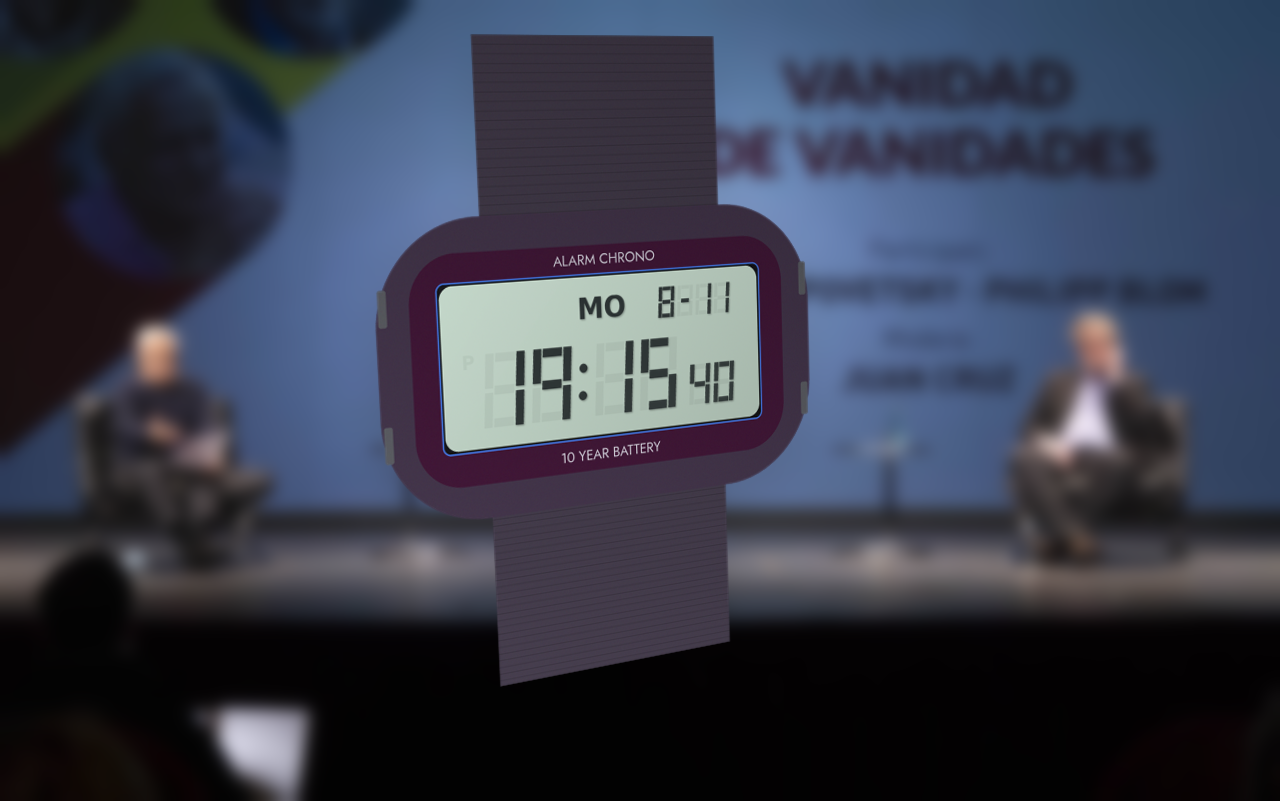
h=19 m=15 s=40
